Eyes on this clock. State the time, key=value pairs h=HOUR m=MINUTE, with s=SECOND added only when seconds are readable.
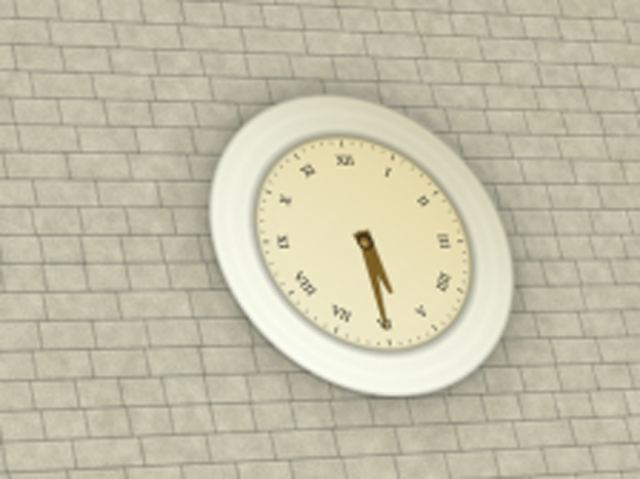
h=5 m=30
